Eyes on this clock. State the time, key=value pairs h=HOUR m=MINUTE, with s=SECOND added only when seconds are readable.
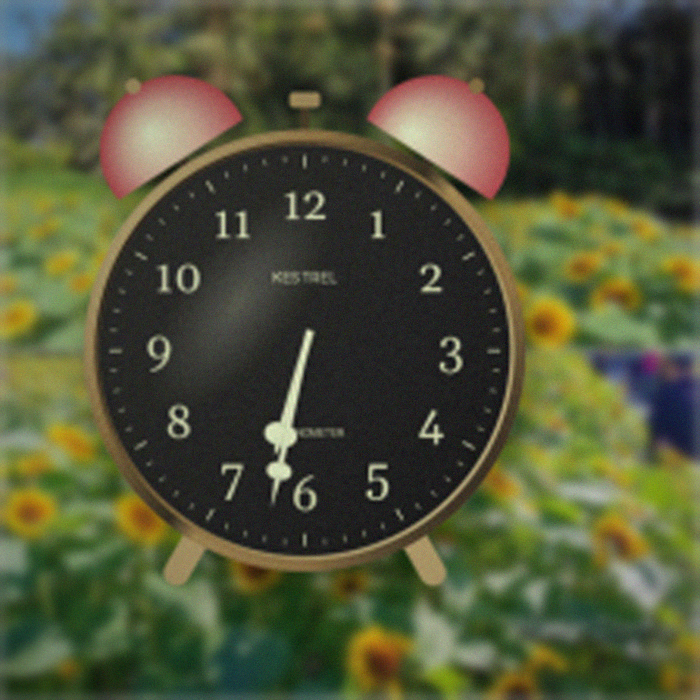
h=6 m=32
